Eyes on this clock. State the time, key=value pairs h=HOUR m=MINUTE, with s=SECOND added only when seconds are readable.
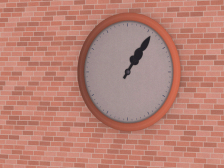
h=1 m=6
